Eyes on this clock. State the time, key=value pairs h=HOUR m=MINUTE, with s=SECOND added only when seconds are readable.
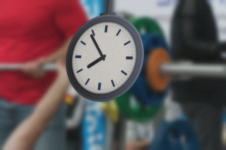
h=7 m=54
